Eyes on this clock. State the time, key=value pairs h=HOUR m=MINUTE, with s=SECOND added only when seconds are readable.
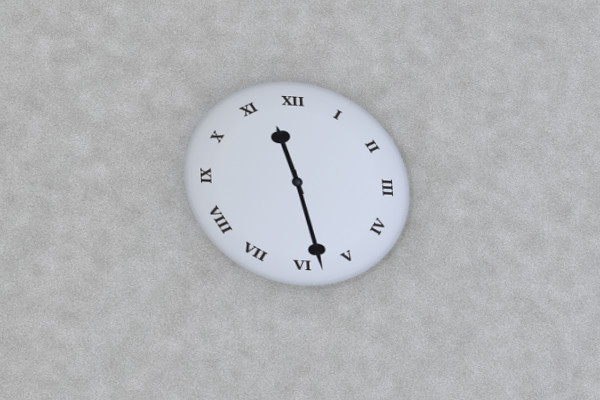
h=11 m=28
